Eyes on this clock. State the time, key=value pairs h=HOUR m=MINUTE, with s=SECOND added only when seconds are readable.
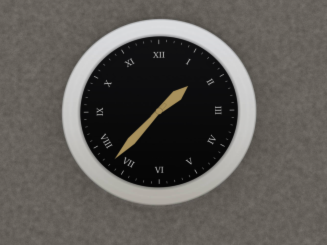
h=1 m=37
